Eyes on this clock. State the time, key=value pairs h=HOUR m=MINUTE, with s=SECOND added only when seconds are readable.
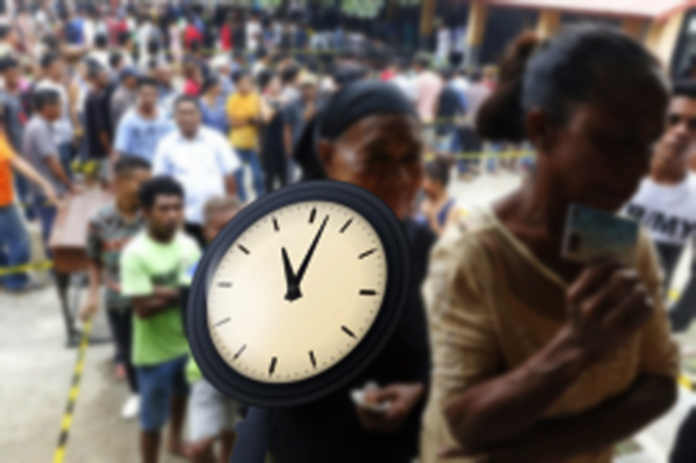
h=11 m=2
